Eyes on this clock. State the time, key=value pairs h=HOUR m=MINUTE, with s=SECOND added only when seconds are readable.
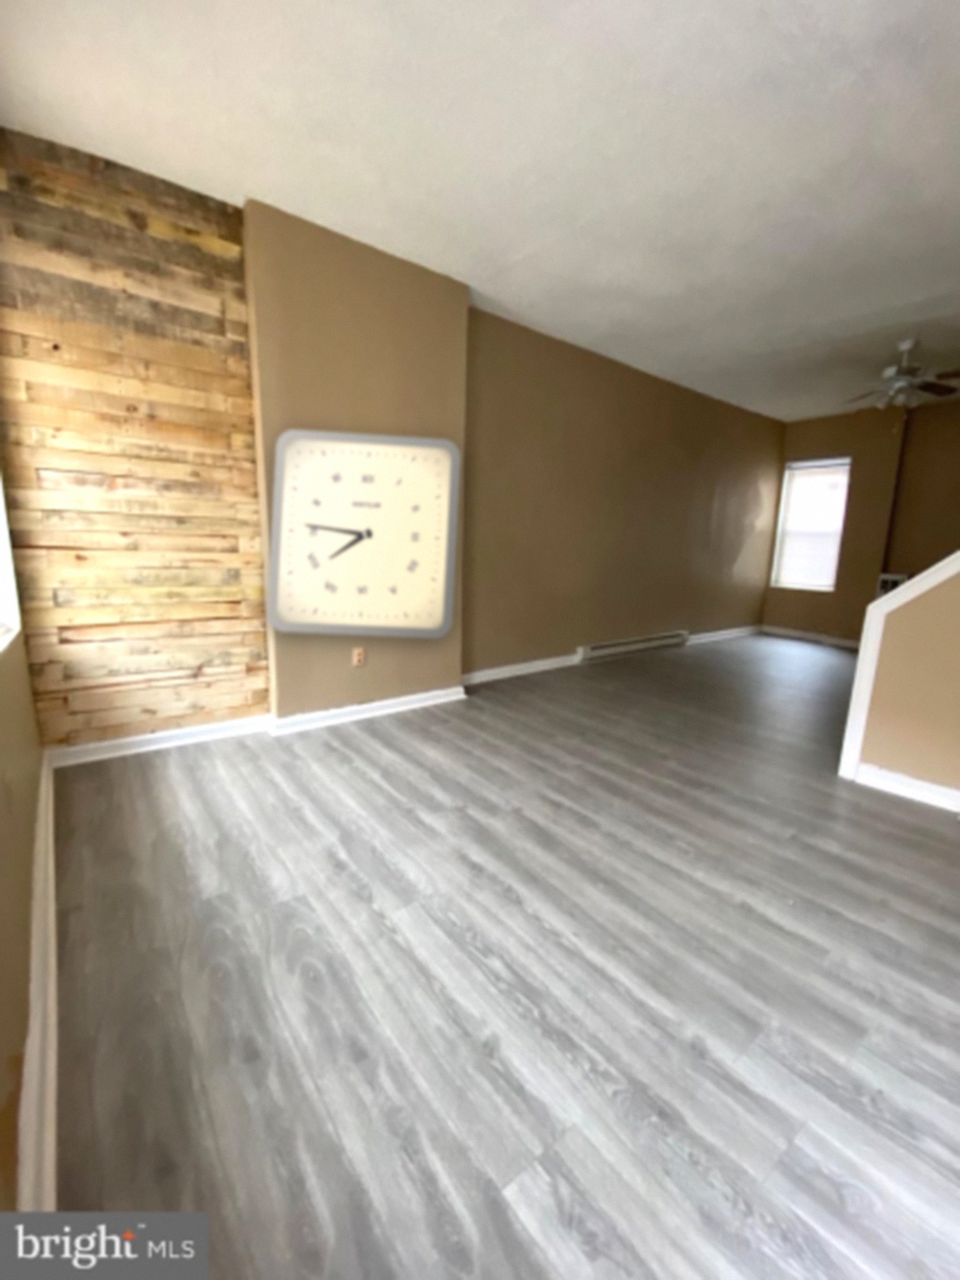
h=7 m=46
